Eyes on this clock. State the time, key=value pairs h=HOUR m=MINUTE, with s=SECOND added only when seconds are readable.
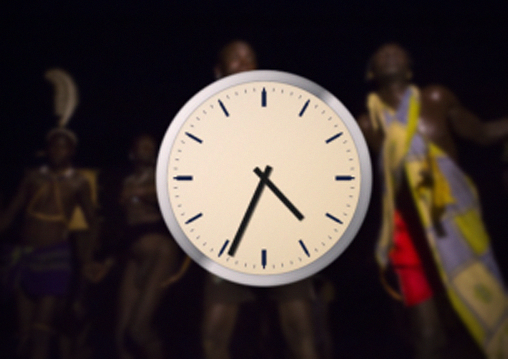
h=4 m=34
